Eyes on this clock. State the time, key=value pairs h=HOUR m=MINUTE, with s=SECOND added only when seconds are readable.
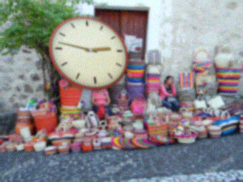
h=2 m=47
